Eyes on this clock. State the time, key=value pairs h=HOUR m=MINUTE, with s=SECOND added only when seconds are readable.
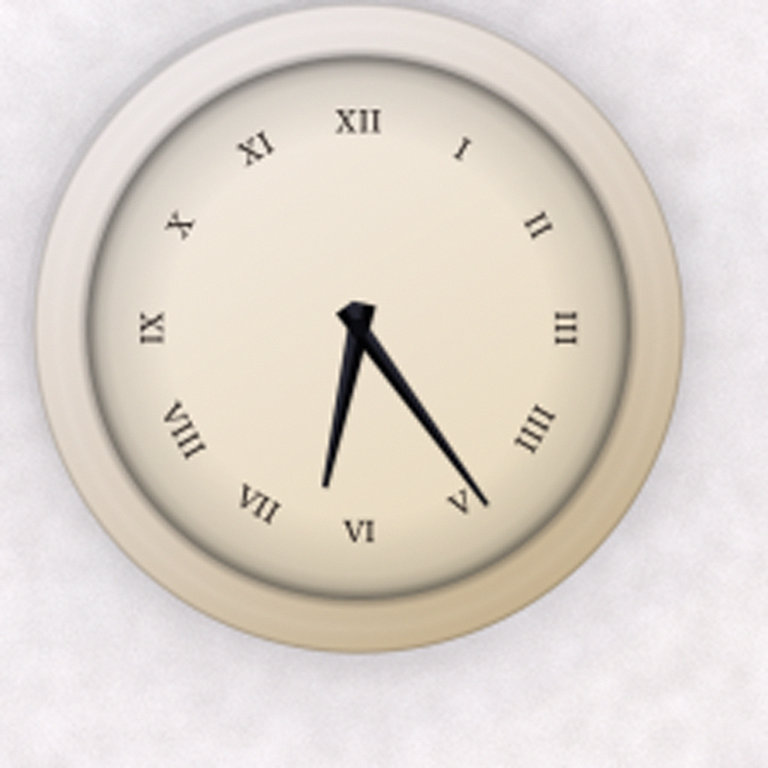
h=6 m=24
